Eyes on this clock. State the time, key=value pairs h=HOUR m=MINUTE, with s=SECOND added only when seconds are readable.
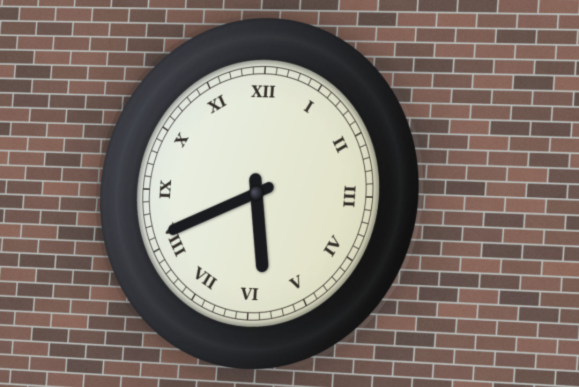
h=5 m=41
